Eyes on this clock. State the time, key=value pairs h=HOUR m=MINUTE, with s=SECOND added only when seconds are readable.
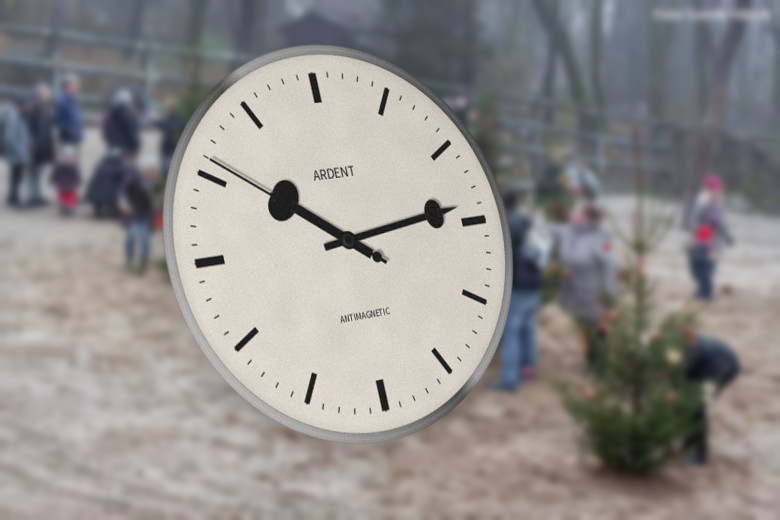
h=10 m=13 s=51
